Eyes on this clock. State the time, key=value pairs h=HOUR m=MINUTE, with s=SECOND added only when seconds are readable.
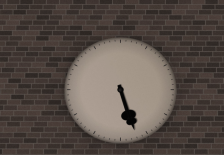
h=5 m=27
